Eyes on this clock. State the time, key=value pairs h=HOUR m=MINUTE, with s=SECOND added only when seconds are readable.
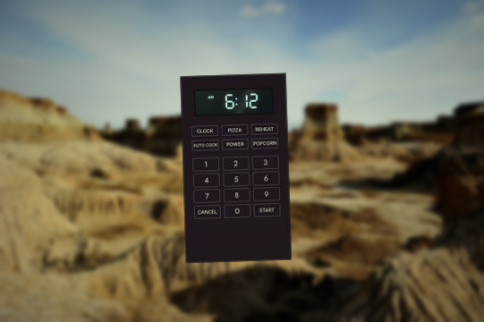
h=6 m=12
